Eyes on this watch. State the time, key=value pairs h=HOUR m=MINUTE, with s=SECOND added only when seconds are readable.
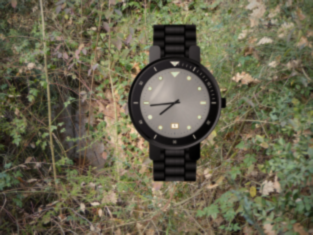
h=7 m=44
